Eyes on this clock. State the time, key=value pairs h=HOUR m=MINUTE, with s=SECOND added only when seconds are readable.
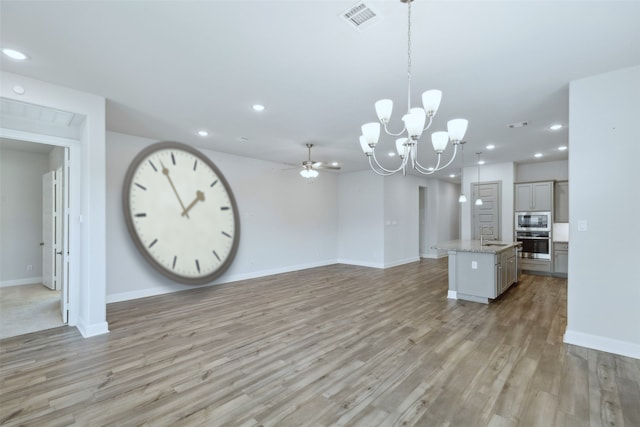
h=1 m=57
